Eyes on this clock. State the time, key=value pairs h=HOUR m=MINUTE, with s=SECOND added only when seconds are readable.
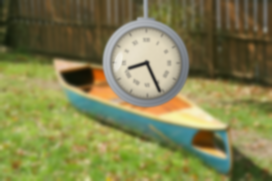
h=8 m=26
